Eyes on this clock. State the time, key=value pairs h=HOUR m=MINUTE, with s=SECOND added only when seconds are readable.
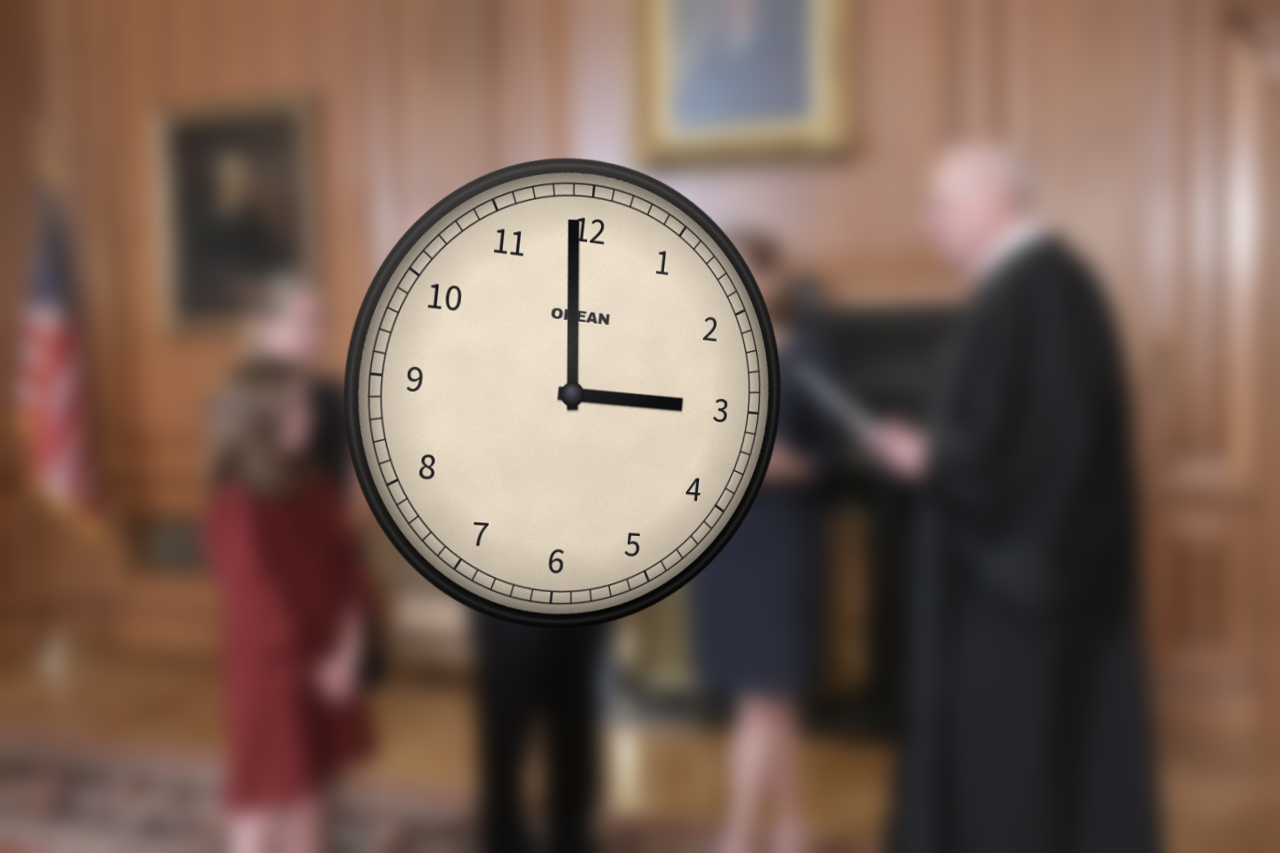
h=2 m=59
